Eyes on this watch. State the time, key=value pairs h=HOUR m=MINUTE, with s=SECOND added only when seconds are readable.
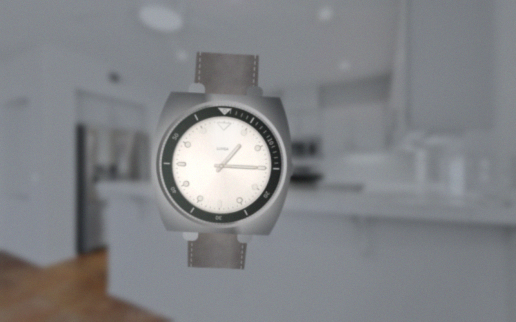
h=1 m=15
